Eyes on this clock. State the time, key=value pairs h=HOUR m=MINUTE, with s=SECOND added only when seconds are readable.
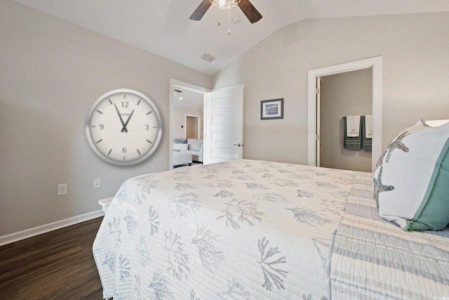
h=12 m=56
